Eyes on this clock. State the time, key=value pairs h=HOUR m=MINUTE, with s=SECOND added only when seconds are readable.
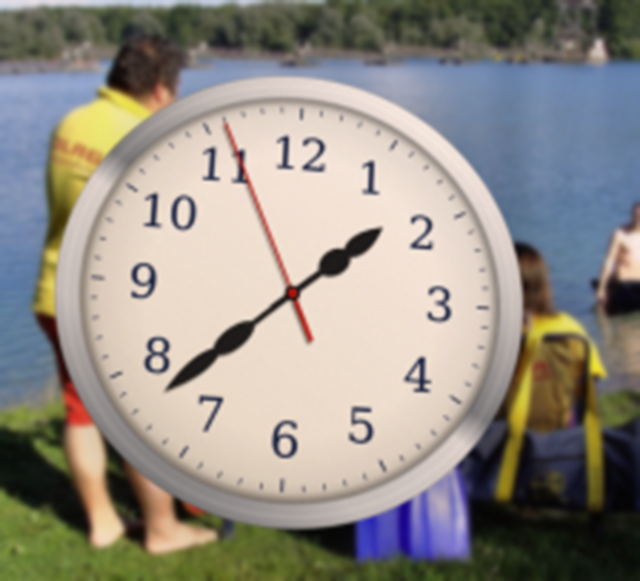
h=1 m=37 s=56
